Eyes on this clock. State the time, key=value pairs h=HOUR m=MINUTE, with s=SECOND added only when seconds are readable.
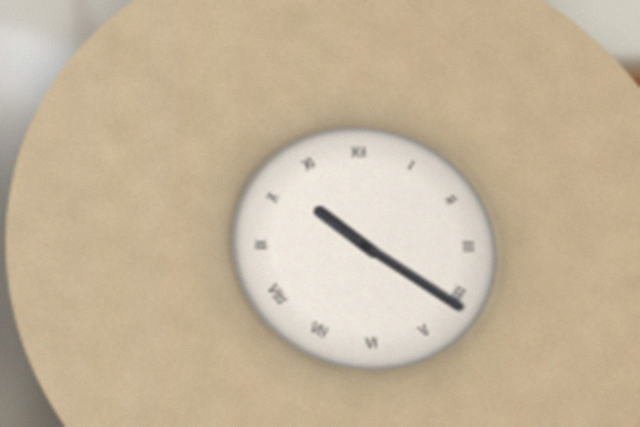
h=10 m=21
